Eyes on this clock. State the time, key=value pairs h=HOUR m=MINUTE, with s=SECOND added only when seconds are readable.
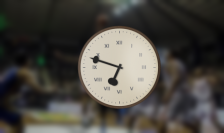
h=6 m=48
